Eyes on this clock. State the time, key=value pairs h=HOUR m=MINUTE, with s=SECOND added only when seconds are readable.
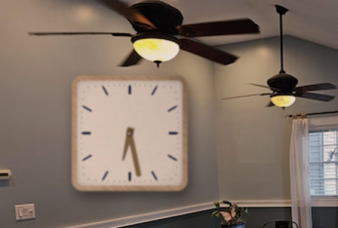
h=6 m=28
